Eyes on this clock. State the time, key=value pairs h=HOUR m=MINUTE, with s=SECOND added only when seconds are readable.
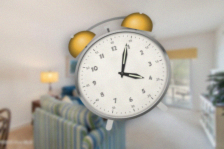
h=4 m=4
